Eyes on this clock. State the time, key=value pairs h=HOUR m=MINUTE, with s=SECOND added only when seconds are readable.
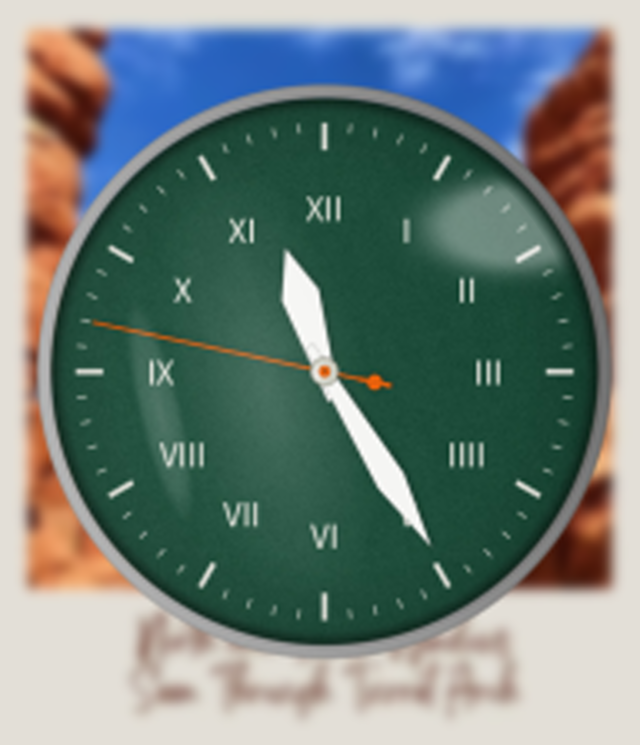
h=11 m=24 s=47
